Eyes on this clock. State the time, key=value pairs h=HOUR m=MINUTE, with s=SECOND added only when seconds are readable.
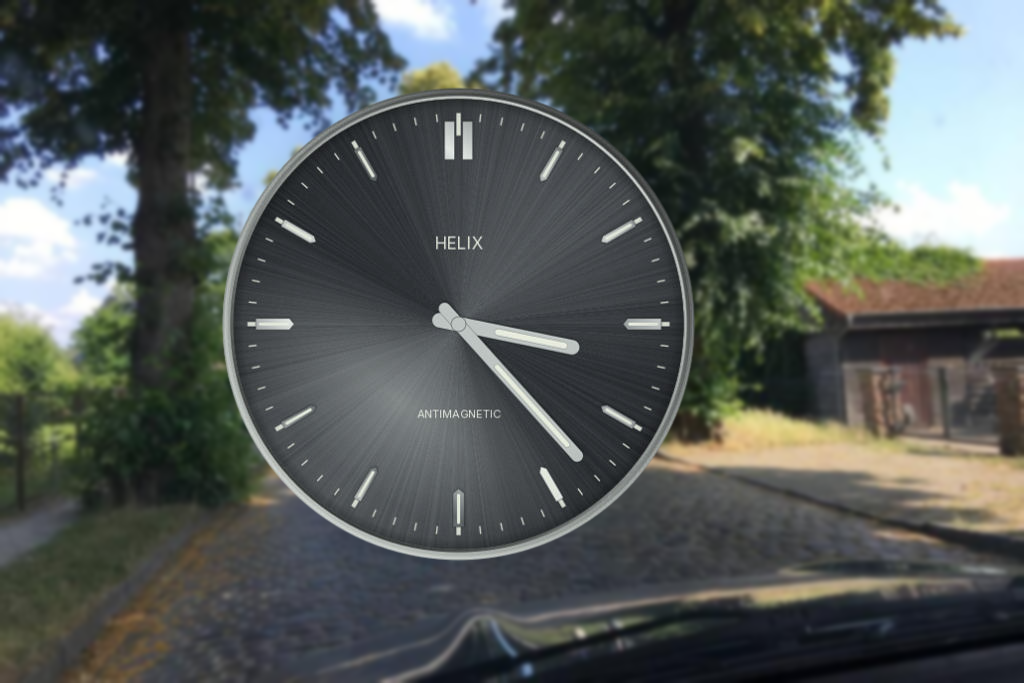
h=3 m=23
